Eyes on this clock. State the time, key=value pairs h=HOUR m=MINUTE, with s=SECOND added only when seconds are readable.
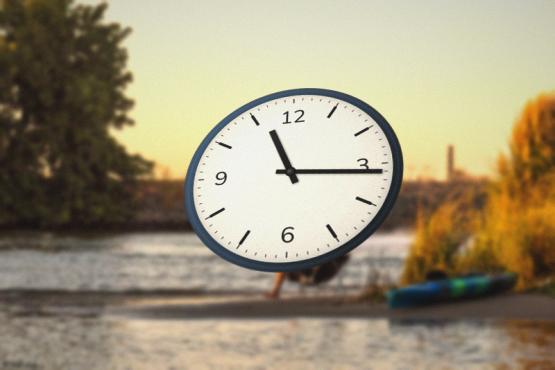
h=11 m=16
